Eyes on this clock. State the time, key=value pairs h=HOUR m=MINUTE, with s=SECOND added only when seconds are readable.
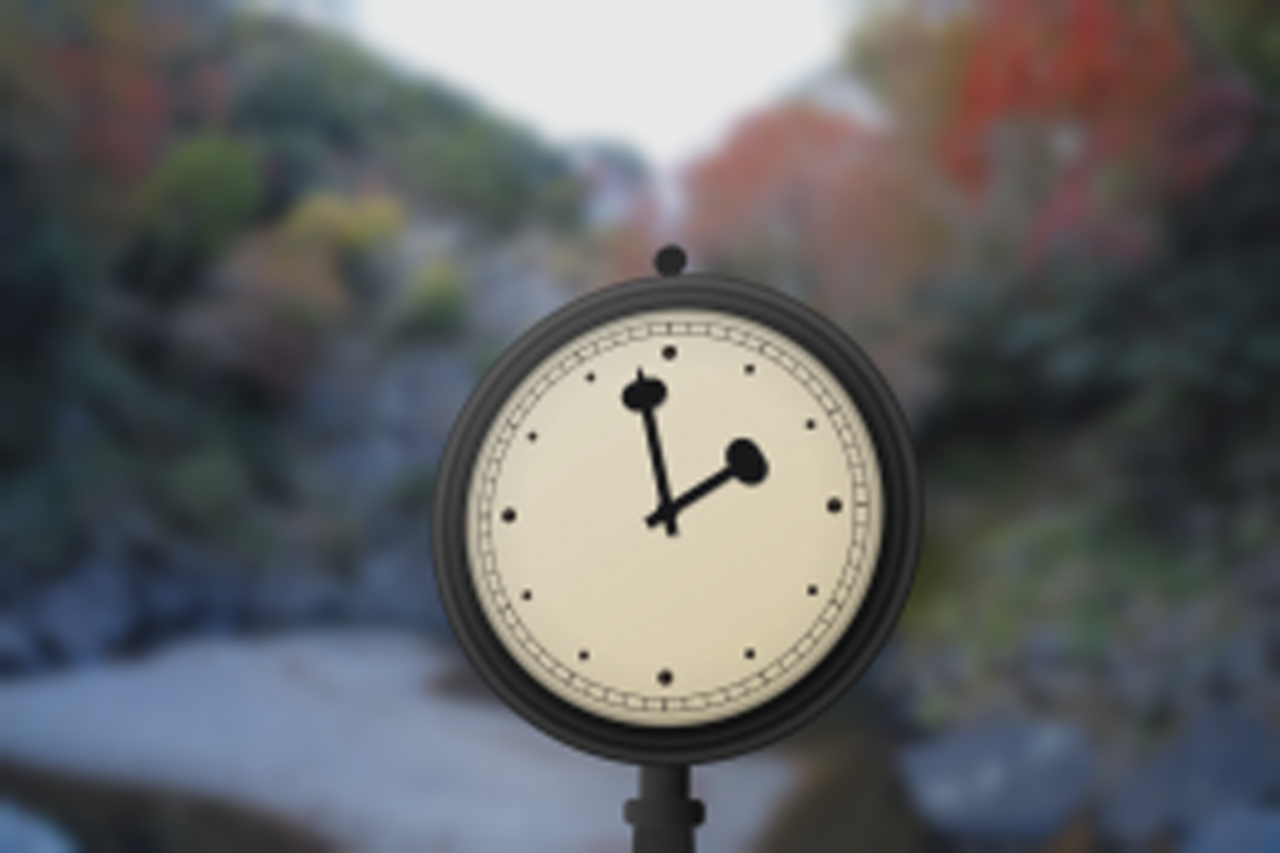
h=1 m=58
